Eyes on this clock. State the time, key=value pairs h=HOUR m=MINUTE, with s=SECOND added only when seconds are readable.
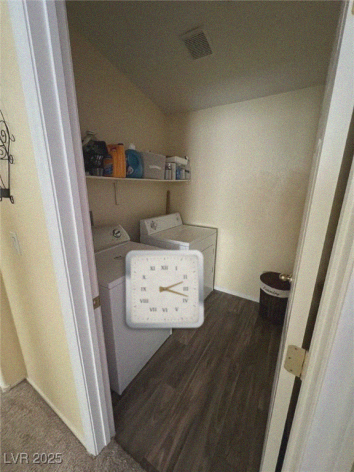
h=2 m=18
